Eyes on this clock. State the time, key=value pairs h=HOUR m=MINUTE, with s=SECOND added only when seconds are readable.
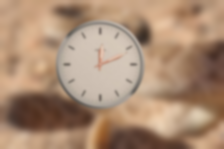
h=12 m=11
